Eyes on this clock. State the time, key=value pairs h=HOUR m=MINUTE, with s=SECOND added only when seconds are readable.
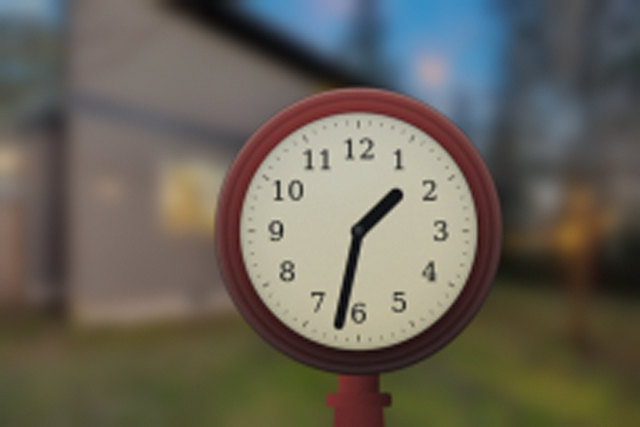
h=1 m=32
